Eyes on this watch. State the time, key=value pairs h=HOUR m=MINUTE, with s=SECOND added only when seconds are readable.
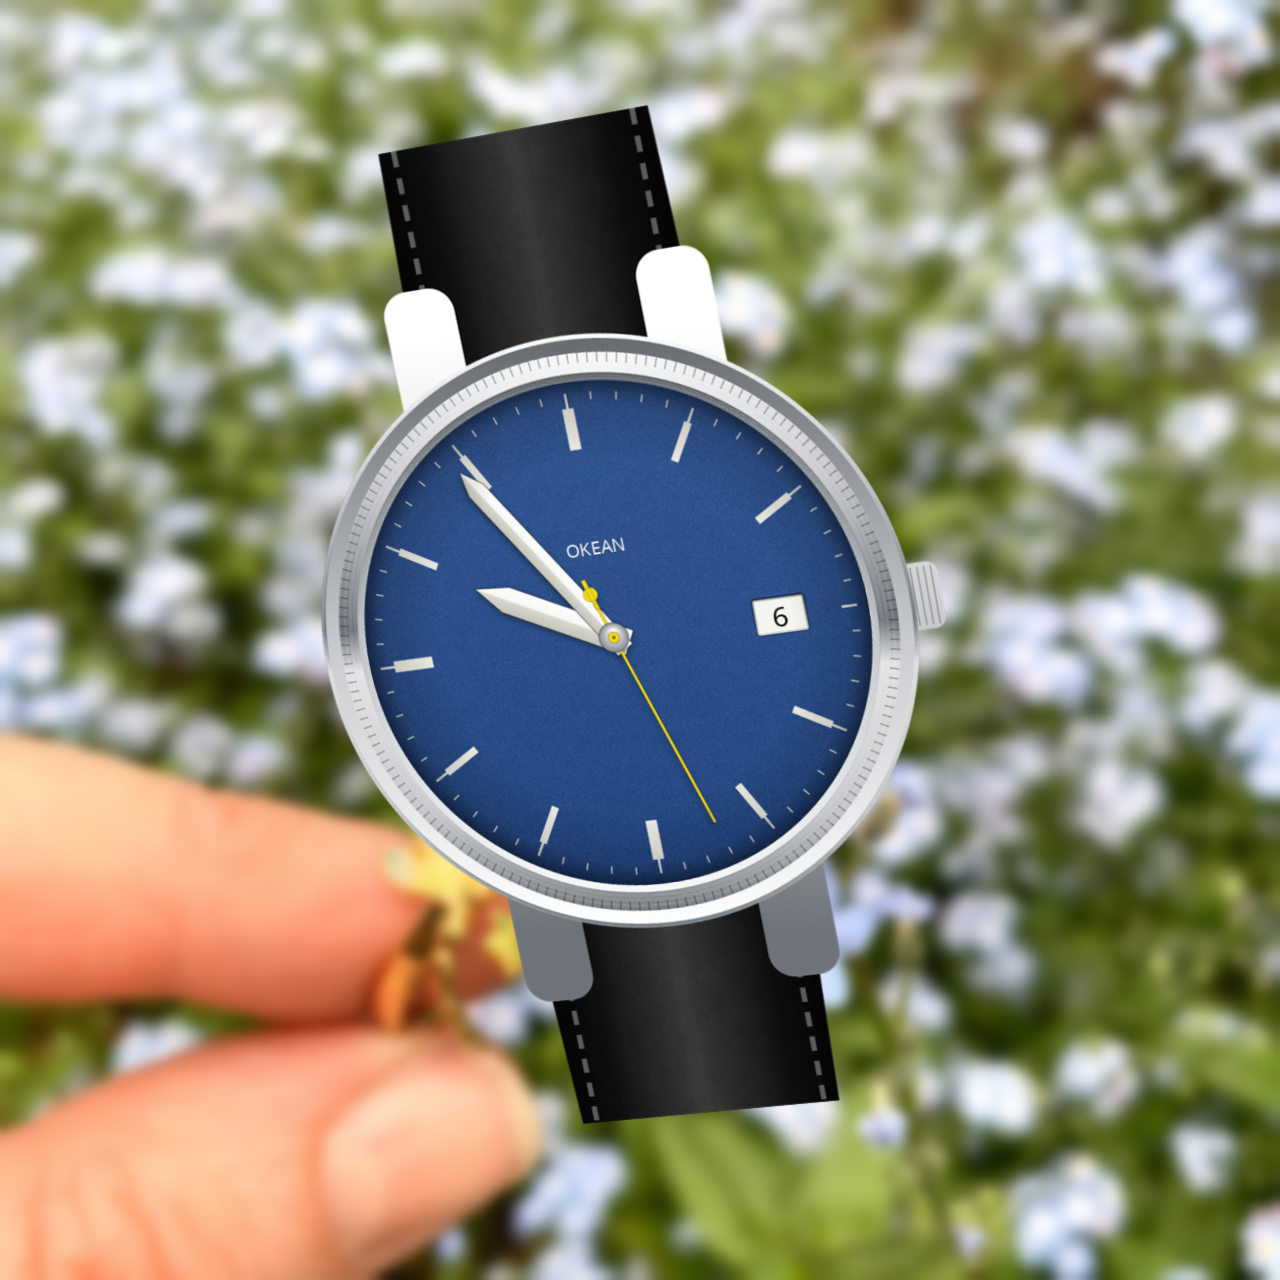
h=9 m=54 s=27
